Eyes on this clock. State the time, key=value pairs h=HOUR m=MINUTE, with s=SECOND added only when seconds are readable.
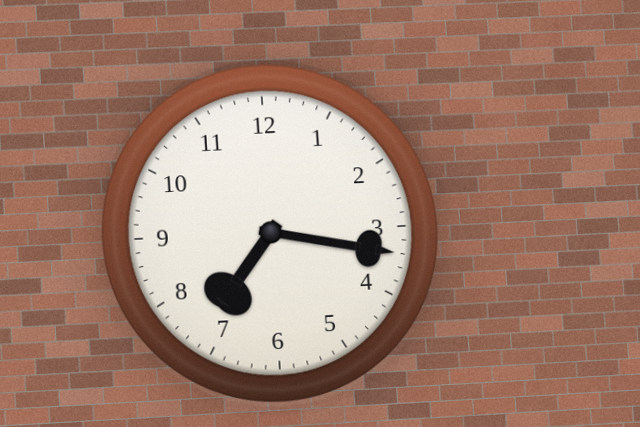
h=7 m=17
